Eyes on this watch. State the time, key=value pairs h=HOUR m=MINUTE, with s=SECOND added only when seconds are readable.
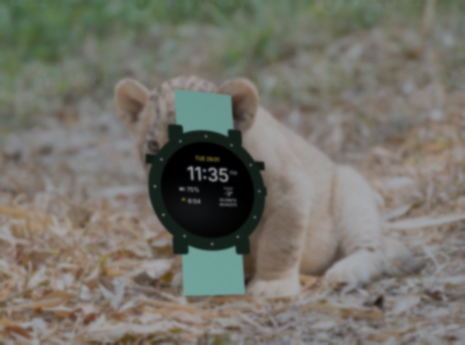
h=11 m=35
